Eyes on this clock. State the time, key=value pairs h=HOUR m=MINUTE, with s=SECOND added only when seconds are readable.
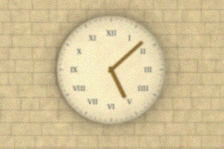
h=5 m=8
